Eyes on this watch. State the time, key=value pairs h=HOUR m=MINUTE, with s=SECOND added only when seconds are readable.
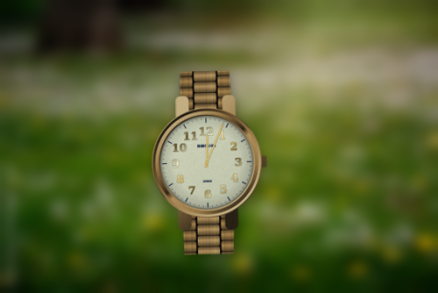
h=12 m=4
